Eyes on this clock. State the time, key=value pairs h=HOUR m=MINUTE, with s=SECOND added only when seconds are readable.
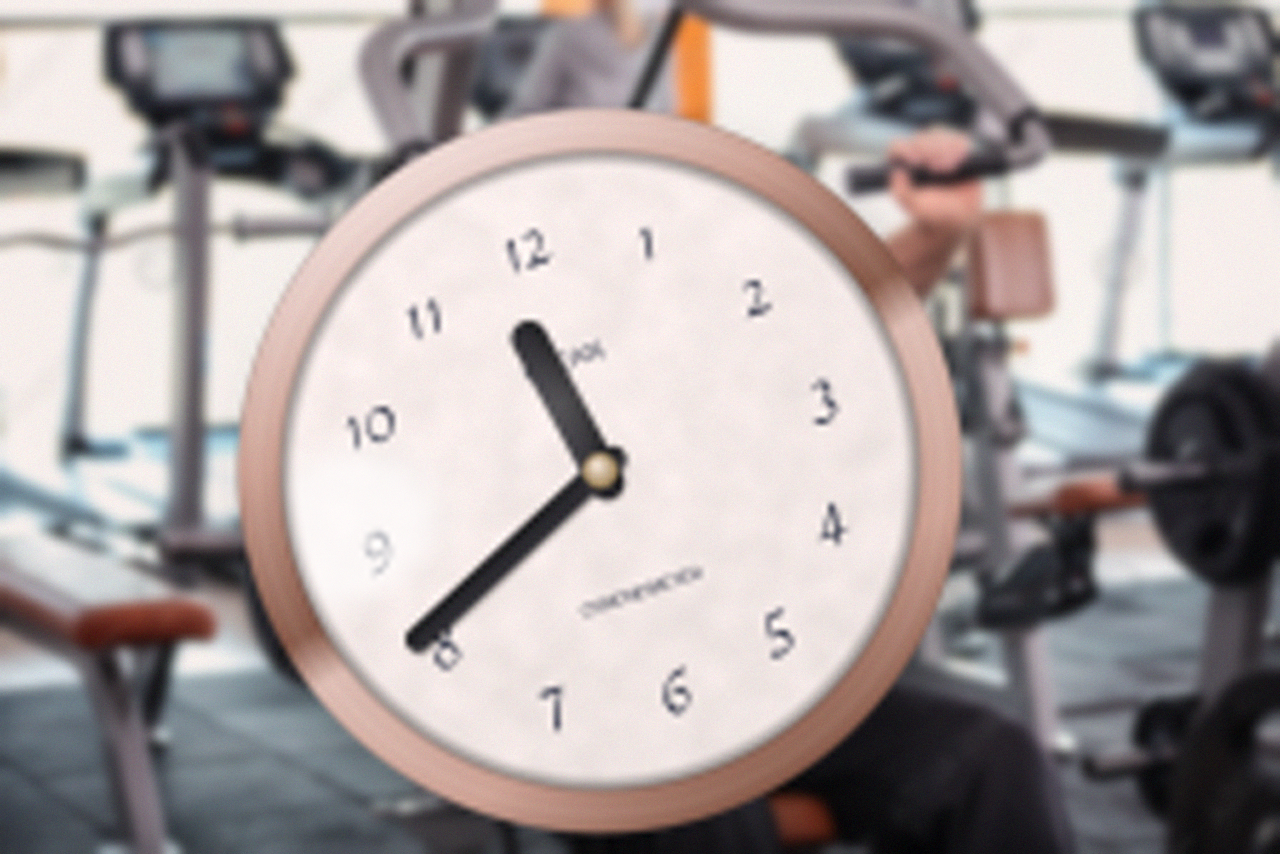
h=11 m=41
